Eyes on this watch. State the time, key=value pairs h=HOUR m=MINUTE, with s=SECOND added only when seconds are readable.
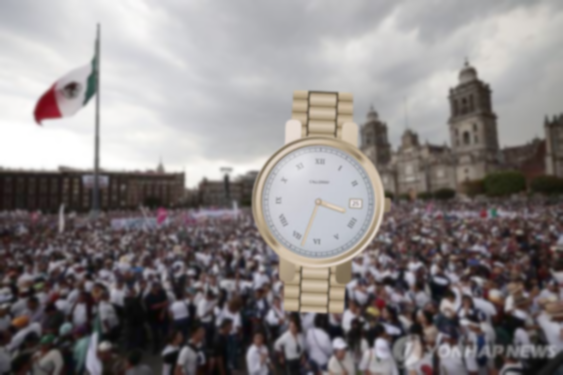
h=3 m=33
